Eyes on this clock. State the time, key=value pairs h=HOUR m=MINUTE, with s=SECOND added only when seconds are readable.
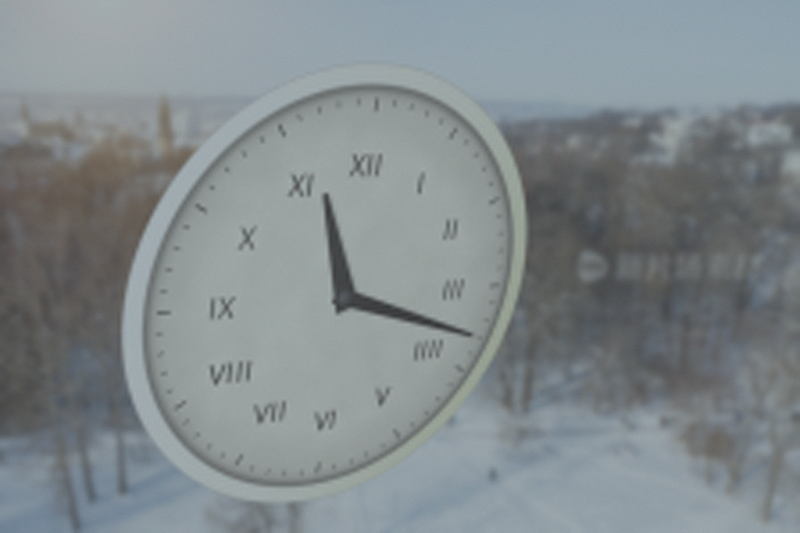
h=11 m=18
